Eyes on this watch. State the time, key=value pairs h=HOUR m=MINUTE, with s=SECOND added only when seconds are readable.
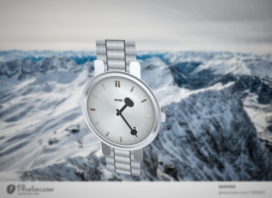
h=1 m=24
